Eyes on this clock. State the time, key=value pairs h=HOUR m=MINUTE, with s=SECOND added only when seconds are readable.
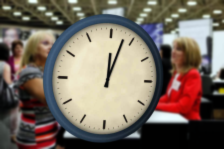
h=12 m=3
